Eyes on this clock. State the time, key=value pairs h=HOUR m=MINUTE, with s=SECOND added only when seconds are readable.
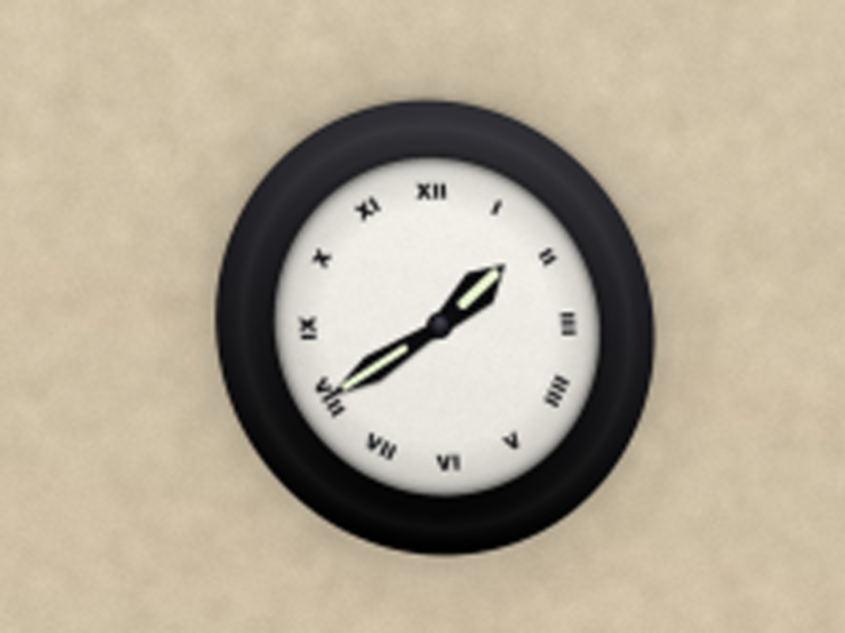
h=1 m=40
